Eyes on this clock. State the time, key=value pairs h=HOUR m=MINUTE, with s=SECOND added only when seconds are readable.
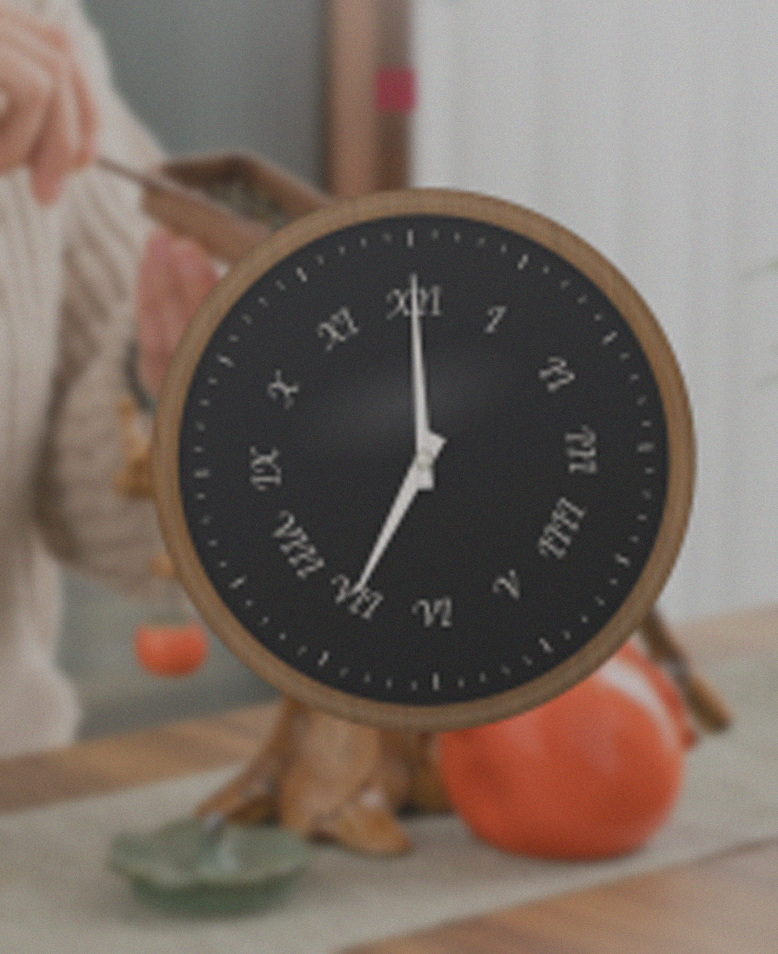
h=7 m=0
